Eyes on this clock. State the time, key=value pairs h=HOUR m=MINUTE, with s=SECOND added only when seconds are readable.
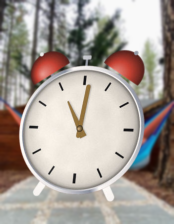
h=11 m=1
